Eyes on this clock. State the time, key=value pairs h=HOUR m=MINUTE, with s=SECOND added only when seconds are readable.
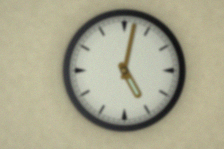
h=5 m=2
